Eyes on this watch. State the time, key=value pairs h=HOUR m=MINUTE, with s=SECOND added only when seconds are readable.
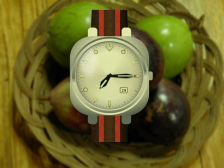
h=7 m=15
